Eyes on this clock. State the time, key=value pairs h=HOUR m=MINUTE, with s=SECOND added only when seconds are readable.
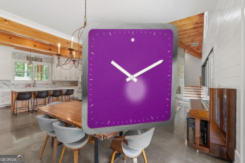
h=10 m=11
